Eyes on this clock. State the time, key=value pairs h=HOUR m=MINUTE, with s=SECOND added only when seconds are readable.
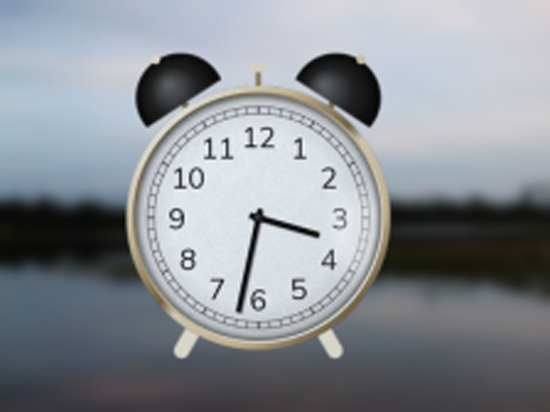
h=3 m=32
